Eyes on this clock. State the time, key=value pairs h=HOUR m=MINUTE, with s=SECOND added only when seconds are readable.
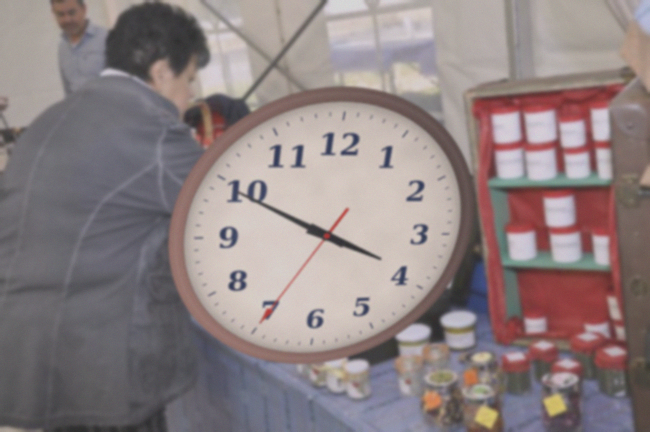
h=3 m=49 s=35
